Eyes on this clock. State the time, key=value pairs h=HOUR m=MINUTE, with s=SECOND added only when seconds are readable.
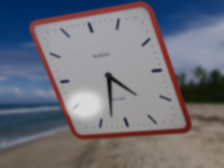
h=4 m=33
